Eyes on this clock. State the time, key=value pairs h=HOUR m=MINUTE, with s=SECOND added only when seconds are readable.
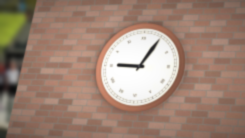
h=9 m=5
